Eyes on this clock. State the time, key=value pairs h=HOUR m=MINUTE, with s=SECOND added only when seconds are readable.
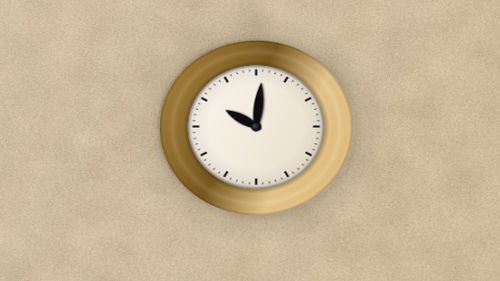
h=10 m=1
